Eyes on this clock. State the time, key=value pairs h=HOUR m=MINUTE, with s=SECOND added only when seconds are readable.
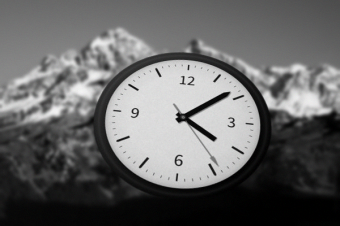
h=4 m=8 s=24
